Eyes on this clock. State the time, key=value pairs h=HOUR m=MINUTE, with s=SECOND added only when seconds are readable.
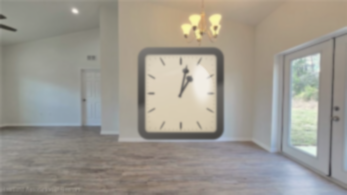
h=1 m=2
